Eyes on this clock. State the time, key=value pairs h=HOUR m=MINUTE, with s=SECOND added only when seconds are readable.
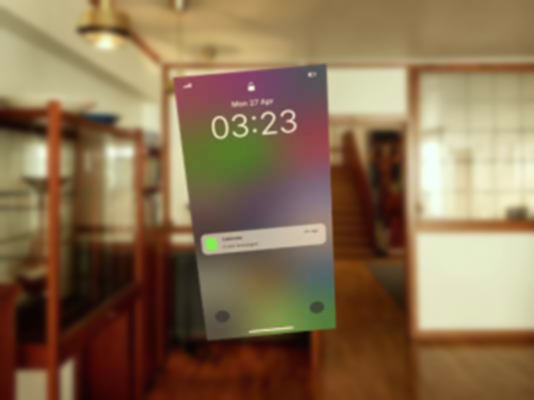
h=3 m=23
